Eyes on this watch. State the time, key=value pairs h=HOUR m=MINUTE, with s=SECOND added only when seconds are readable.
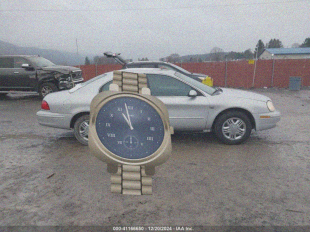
h=10 m=58
